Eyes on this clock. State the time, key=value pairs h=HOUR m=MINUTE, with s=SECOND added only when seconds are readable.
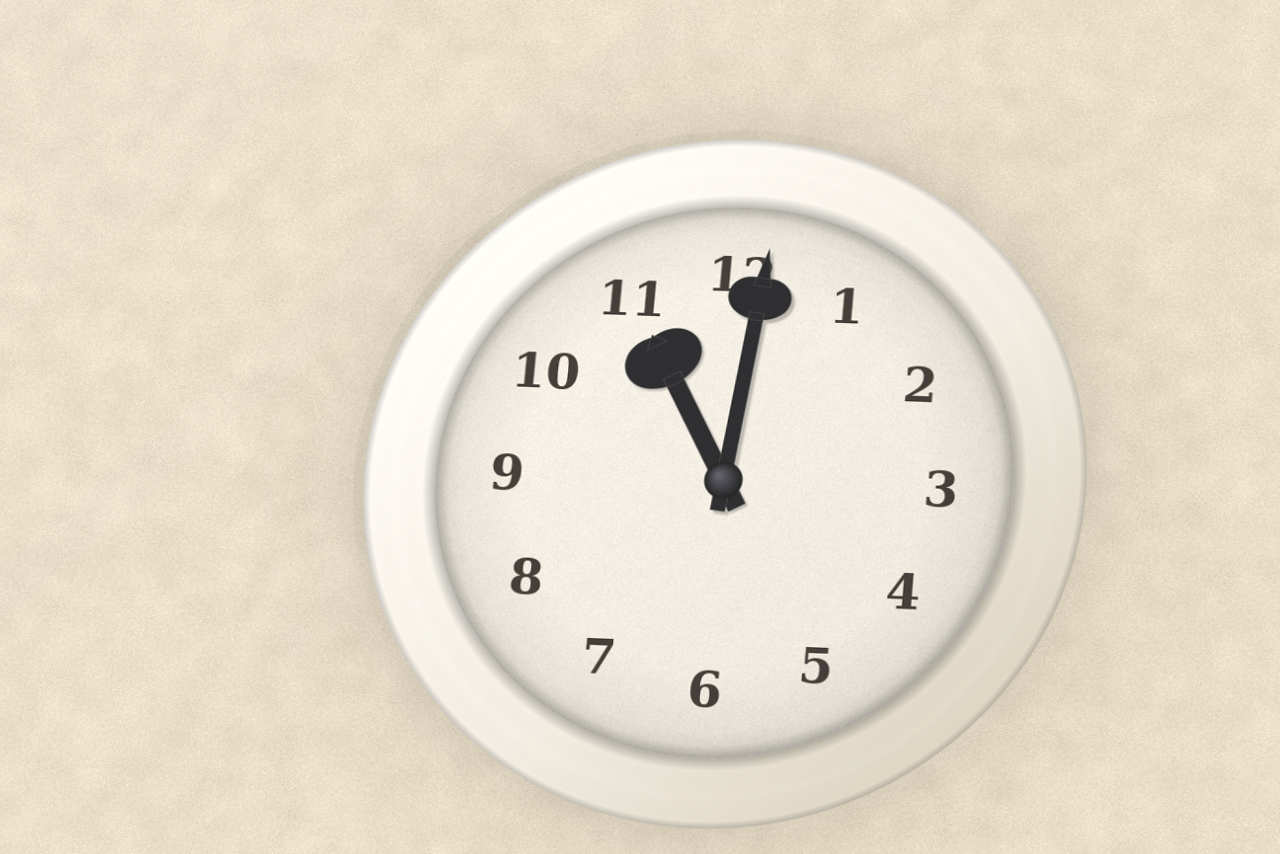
h=11 m=1
